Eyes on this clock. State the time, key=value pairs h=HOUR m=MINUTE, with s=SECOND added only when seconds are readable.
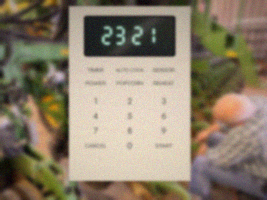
h=23 m=21
